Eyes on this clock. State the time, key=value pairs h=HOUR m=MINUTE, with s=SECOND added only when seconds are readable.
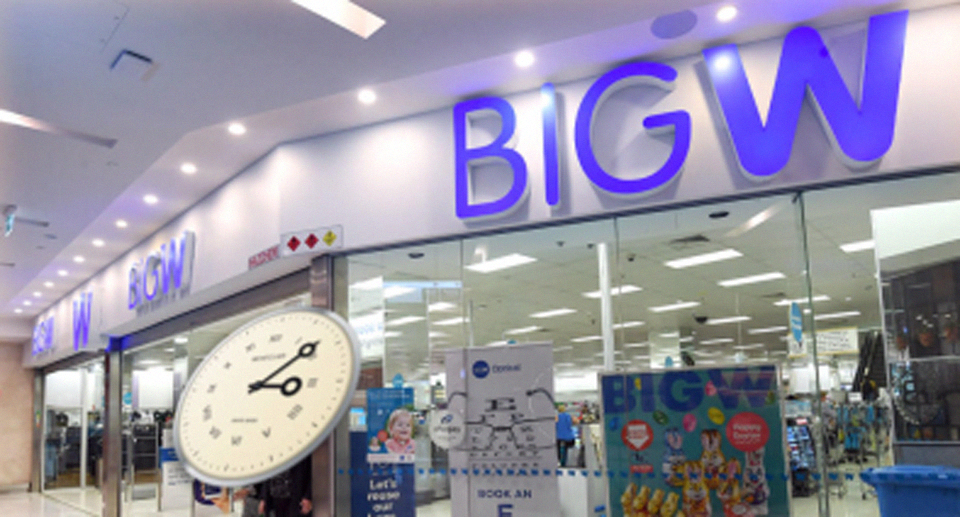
h=3 m=8
